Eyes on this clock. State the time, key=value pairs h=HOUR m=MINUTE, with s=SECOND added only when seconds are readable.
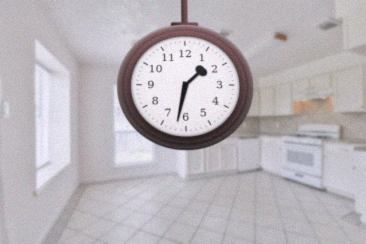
h=1 m=32
